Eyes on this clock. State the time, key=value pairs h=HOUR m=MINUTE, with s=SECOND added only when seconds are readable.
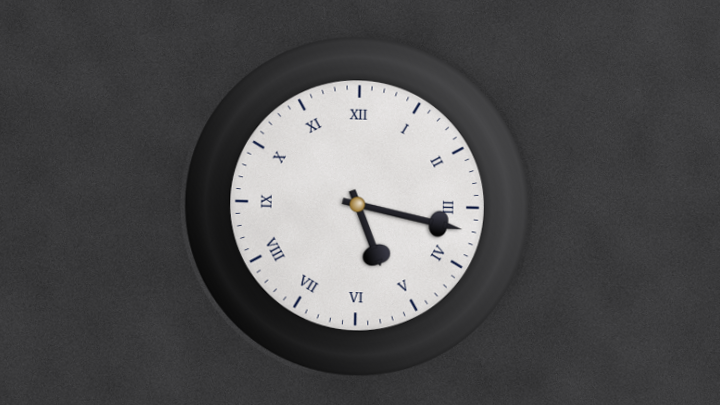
h=5 m=17
